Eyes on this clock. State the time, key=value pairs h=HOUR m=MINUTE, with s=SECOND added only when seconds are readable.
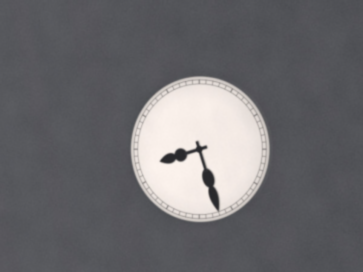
h=8 m=27
